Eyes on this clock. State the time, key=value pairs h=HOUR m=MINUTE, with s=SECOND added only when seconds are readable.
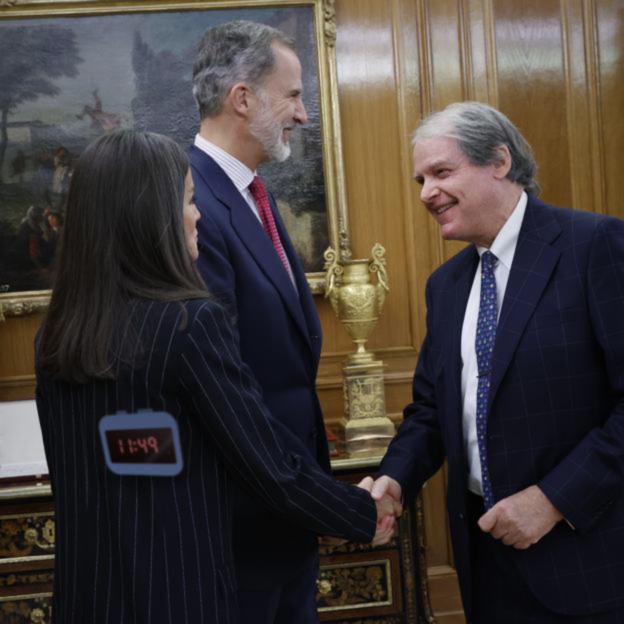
h=11 m=49
